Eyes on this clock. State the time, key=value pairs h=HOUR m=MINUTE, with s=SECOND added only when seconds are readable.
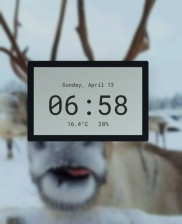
h=6 m=58
